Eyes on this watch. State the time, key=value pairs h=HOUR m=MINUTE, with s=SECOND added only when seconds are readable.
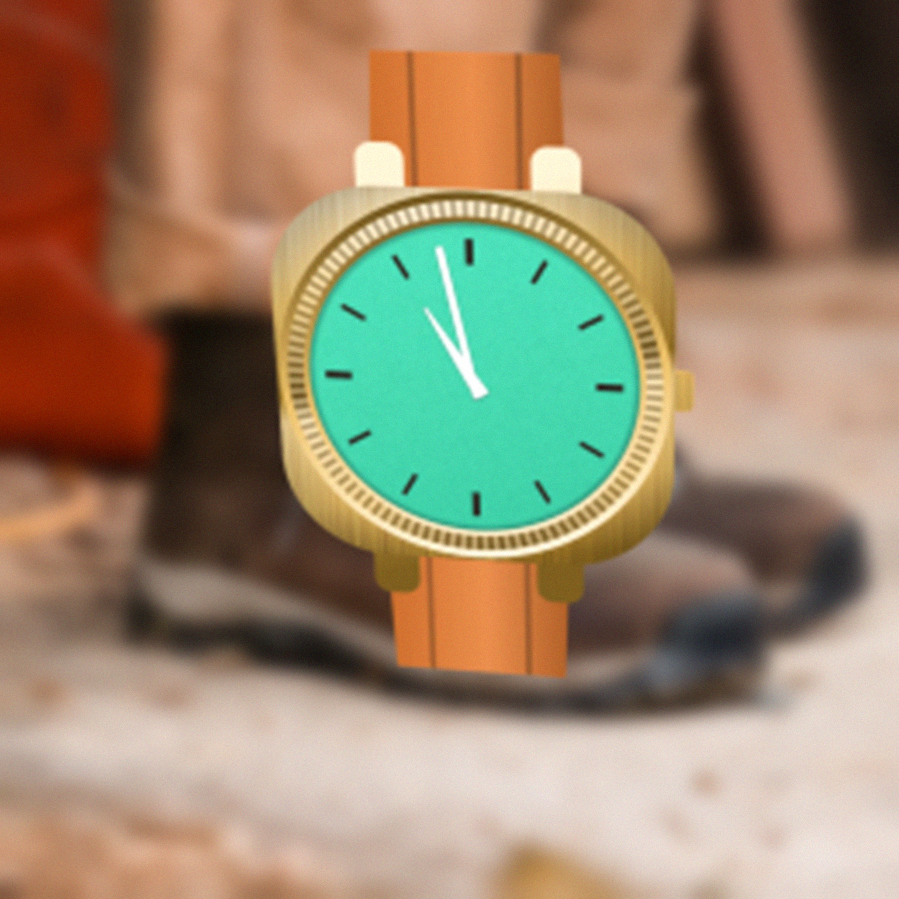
h=10 m=58
